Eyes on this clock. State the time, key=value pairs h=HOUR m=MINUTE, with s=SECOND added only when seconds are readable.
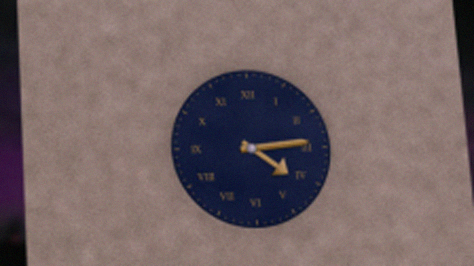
h=4 m=14
